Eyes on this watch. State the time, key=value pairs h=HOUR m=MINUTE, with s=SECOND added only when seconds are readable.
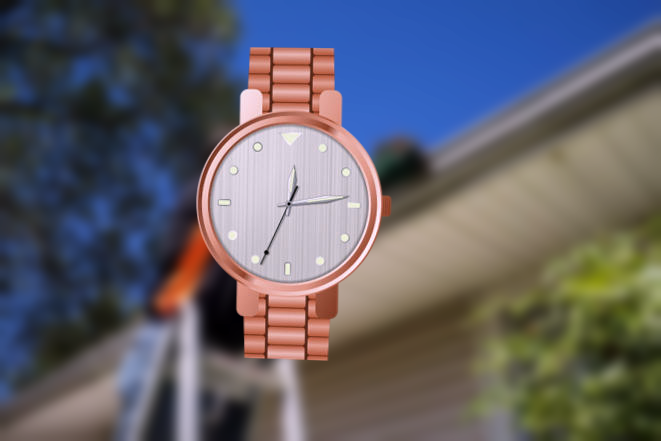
h=12 m=13 s=34
